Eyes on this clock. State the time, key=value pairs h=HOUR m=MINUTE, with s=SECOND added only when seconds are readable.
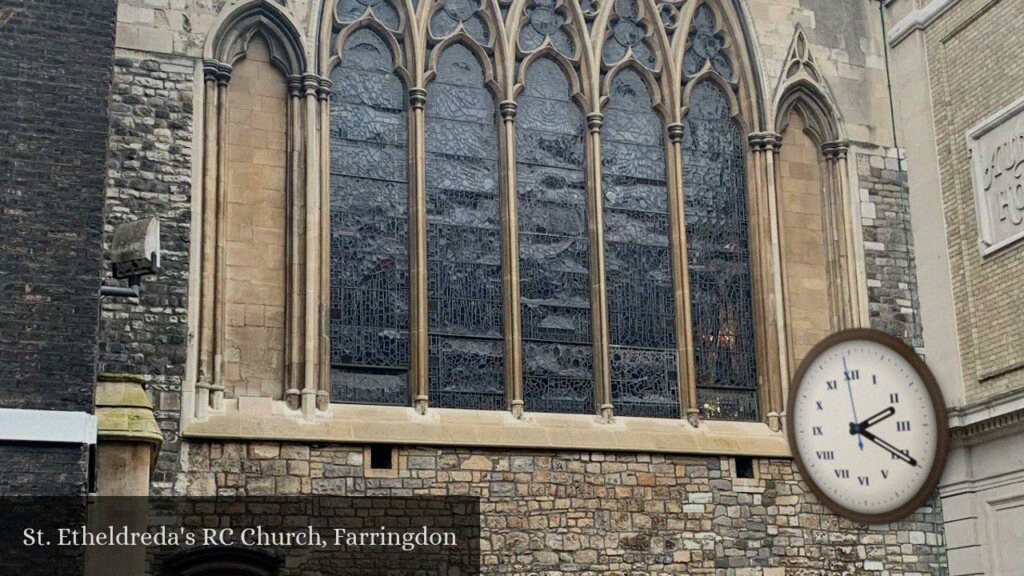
h=2 m=19 s=59
